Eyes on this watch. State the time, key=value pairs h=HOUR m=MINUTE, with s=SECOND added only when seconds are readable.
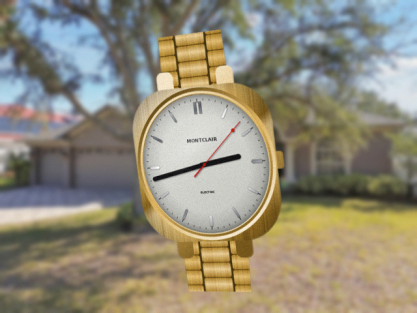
h=2 m=43 s=8
